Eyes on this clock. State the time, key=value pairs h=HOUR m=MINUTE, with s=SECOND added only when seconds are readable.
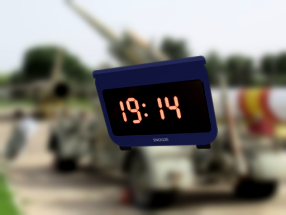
h=19 m=14
